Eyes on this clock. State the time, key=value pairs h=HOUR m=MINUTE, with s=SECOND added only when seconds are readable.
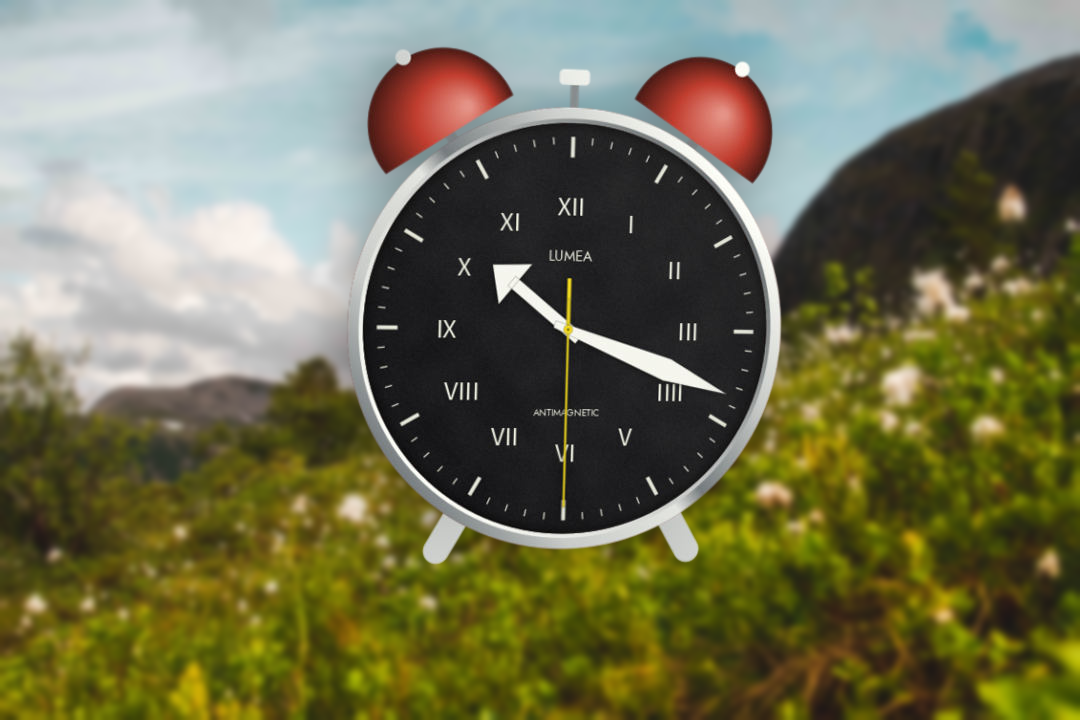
h=10 m=18 s=30
